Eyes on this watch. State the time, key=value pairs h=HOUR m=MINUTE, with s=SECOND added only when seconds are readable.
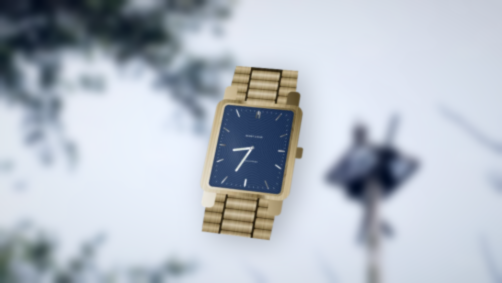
h=8 m=34
